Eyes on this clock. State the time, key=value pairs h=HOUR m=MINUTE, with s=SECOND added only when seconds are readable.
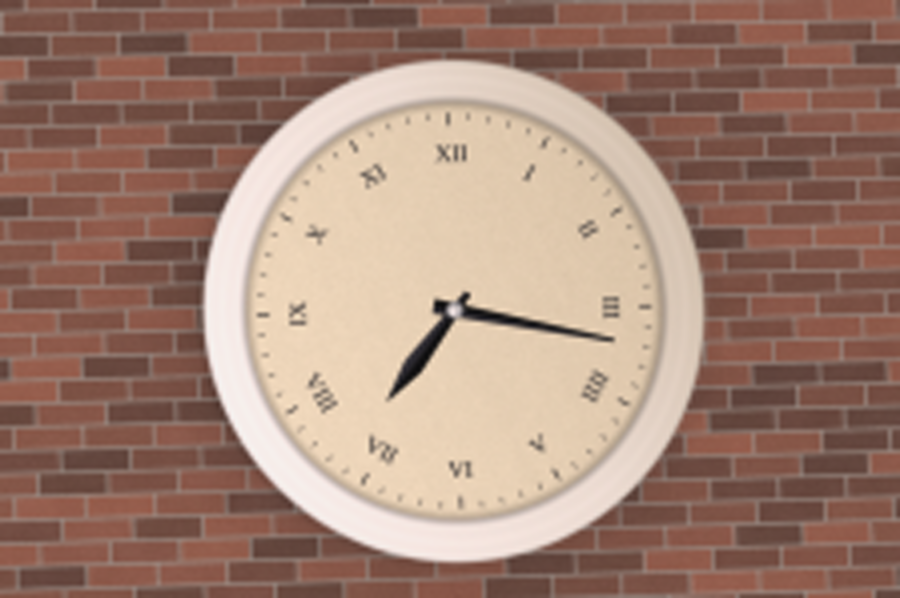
h=7 m=17
